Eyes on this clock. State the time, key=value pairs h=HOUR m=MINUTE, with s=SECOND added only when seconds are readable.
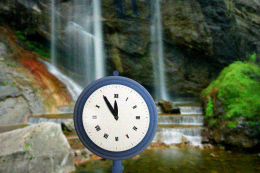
h=11 m=55
